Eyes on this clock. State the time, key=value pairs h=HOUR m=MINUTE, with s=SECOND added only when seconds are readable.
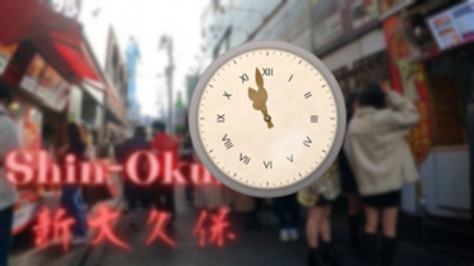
h=10 m=58
